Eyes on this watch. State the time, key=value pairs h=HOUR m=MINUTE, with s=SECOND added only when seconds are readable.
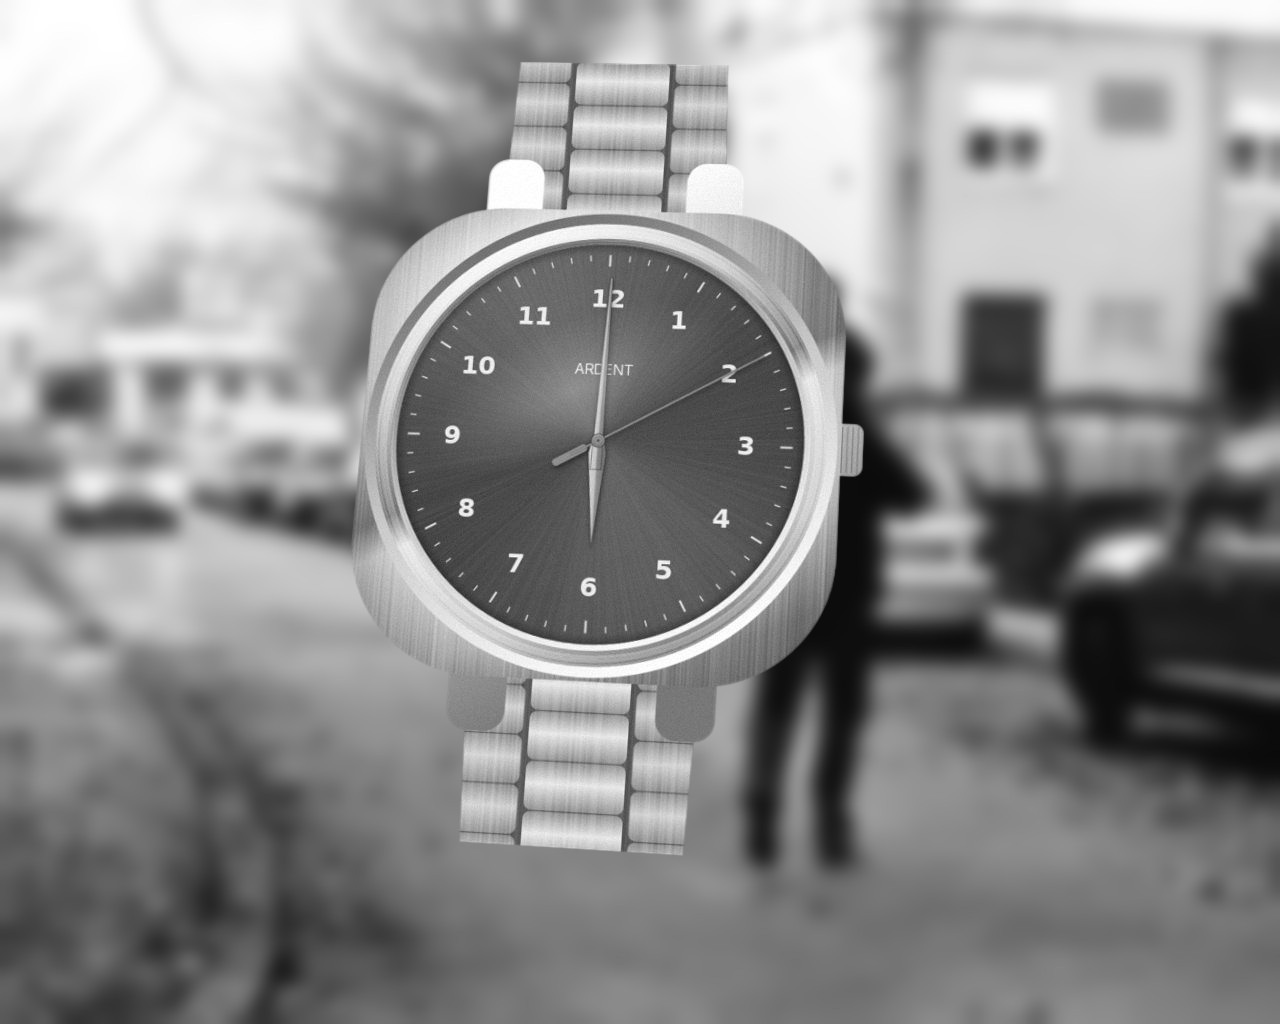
h=6 m=0 s=10
